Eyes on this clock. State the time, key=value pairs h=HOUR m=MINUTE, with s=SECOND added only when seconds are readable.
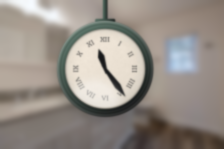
h=11 m=24
